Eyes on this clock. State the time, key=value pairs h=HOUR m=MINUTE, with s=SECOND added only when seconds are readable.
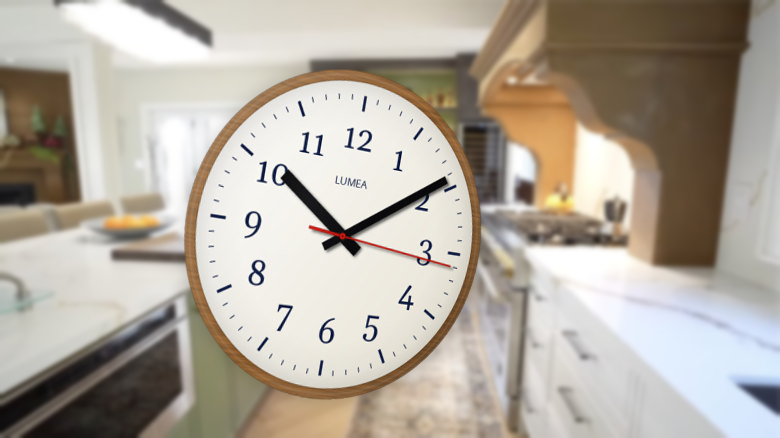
h=10 m=9 s=16
